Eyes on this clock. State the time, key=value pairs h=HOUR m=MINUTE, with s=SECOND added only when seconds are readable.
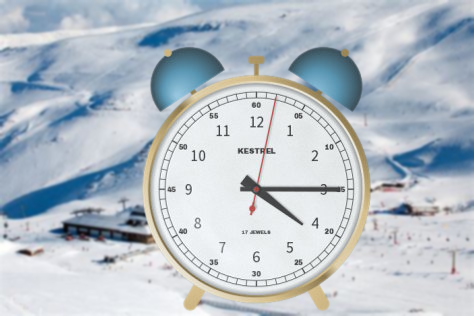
h=4 m=15 s=2
